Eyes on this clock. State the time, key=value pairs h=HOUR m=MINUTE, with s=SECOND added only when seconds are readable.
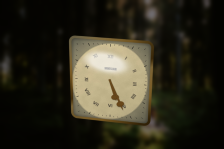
h=5 m=26
